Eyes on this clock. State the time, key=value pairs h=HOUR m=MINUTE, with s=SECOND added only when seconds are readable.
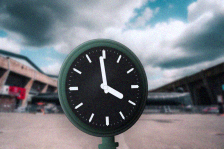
h=3 m=59
